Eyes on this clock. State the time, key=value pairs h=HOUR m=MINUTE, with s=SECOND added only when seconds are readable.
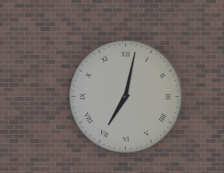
h=7 m=2
